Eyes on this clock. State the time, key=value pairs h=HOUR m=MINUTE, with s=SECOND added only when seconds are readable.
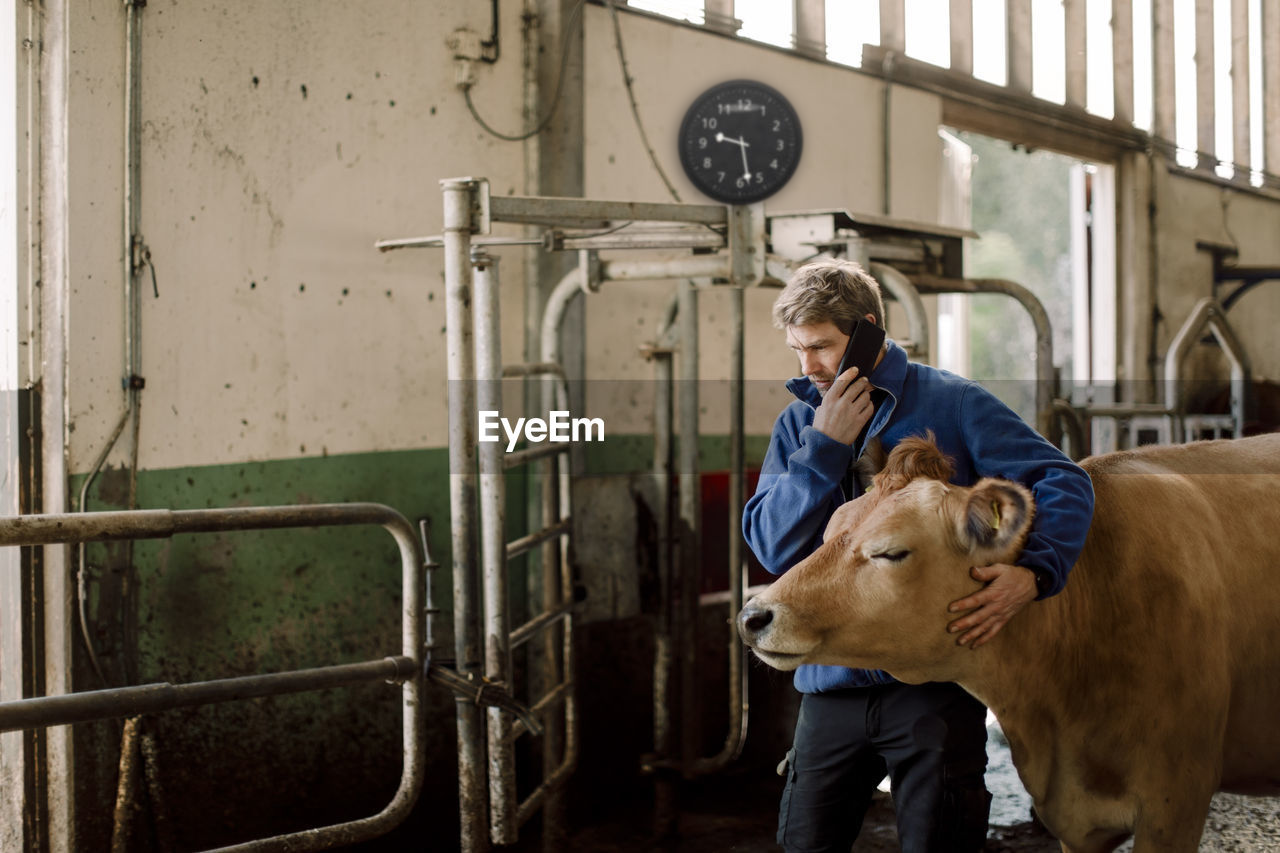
h=9 m=28
